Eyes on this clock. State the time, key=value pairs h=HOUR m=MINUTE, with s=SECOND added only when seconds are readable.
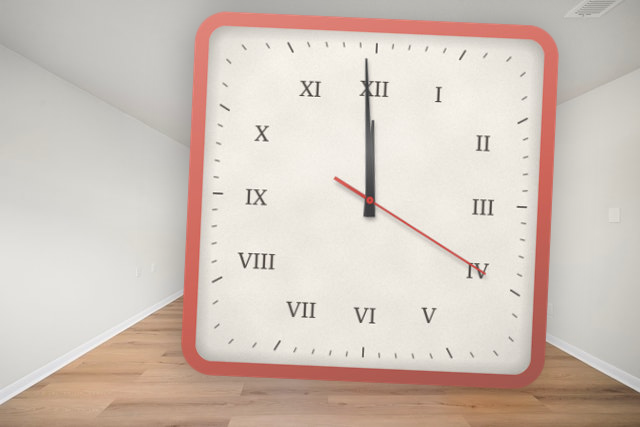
h=11 m=59 s=20
